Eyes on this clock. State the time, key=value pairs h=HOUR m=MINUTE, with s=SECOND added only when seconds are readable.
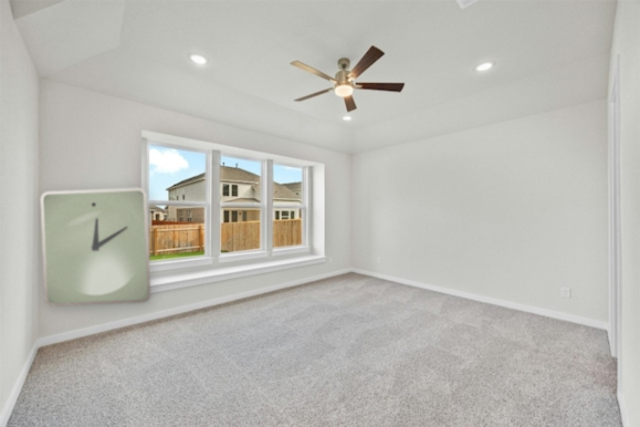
h=12 m=10
